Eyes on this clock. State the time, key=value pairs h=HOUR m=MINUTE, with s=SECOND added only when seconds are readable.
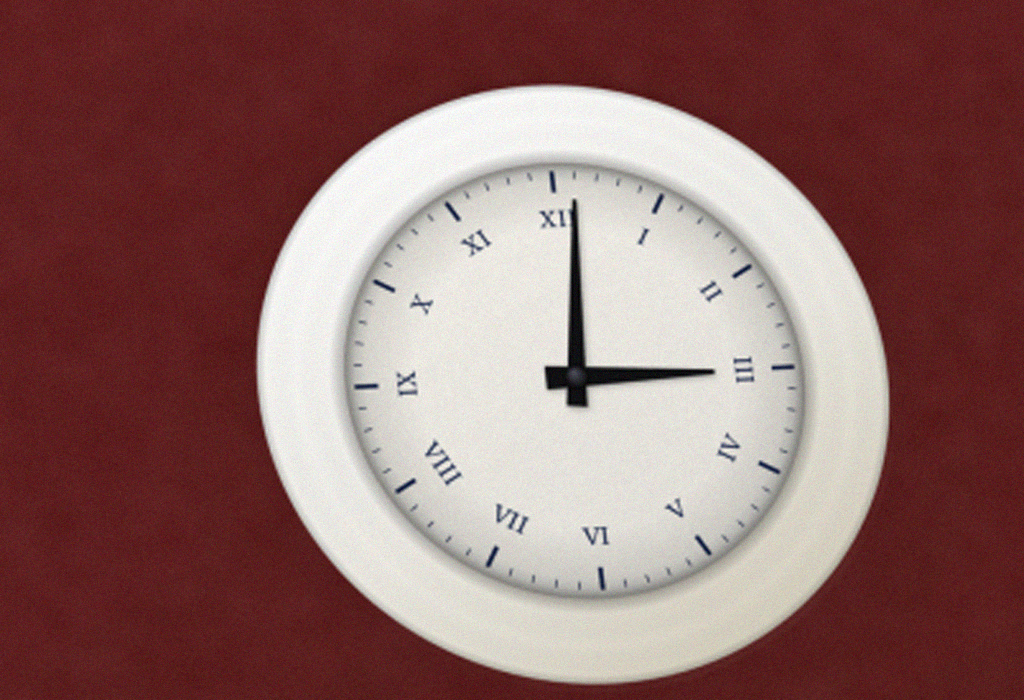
h=3 m=1
